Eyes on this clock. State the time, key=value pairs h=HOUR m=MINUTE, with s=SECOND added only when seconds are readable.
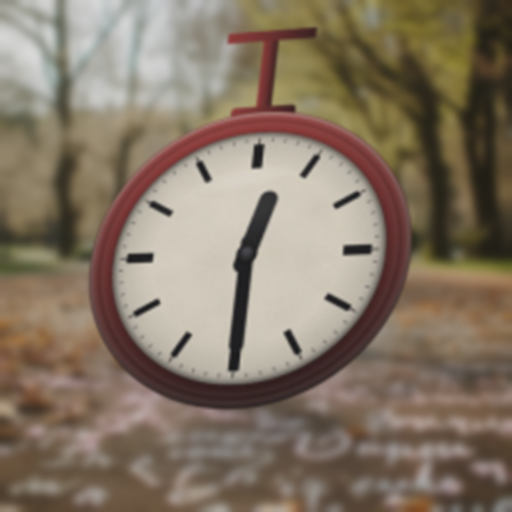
h=12 m=30
